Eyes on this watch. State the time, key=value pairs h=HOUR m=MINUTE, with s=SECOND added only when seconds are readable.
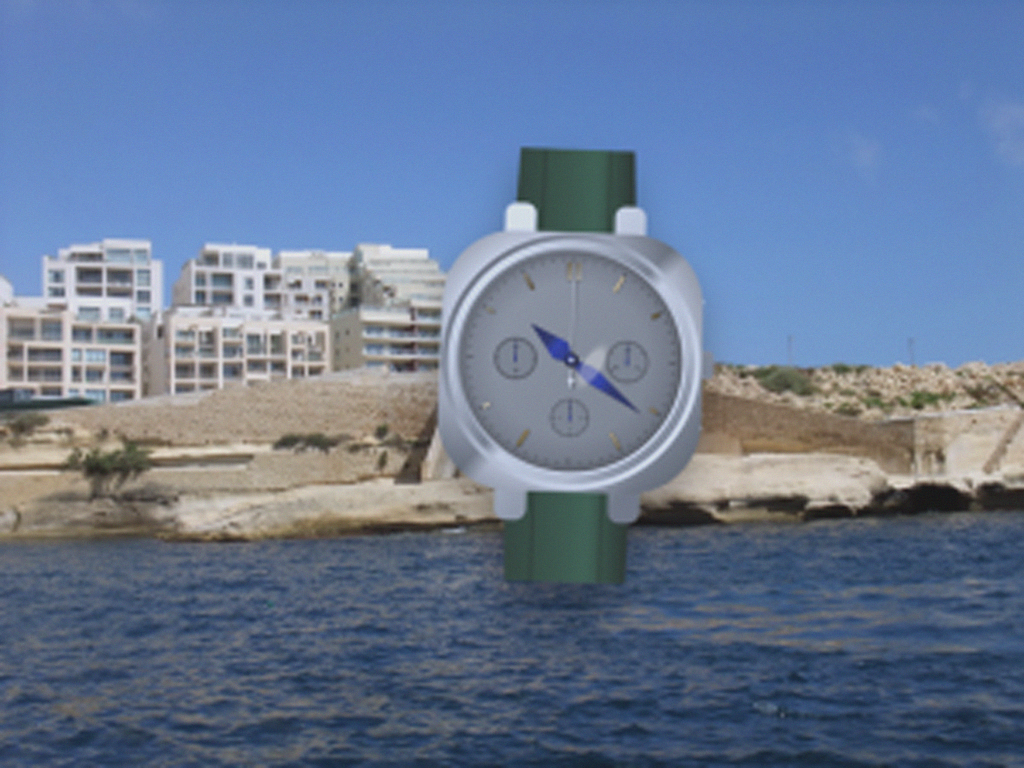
h=10 m=21
